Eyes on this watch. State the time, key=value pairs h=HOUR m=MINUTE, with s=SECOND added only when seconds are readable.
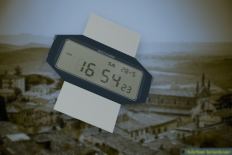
h=16 m=54 s=23
